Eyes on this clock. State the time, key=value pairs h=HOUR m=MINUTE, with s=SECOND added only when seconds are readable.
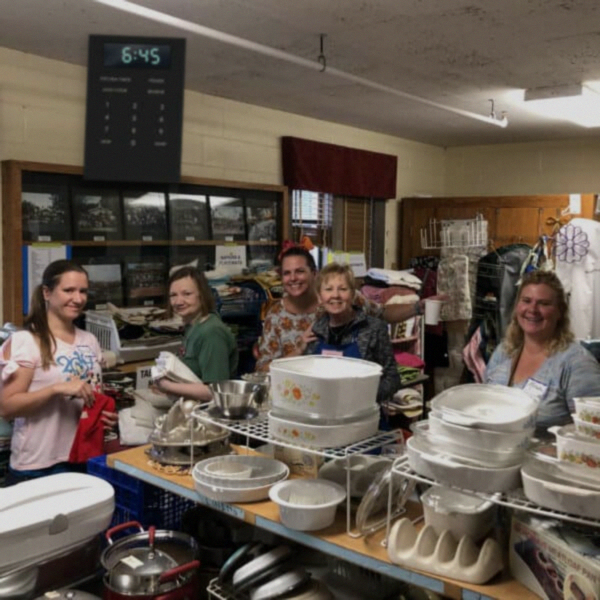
h=6 m=45
